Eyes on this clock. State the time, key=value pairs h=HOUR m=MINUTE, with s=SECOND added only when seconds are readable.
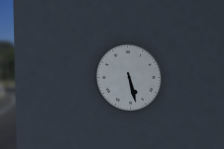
h=5 m=28
